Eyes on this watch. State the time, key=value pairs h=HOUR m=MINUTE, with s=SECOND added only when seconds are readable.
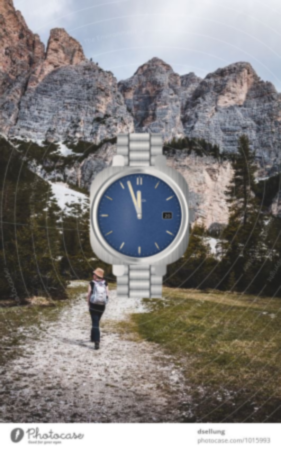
h=11 m=57
